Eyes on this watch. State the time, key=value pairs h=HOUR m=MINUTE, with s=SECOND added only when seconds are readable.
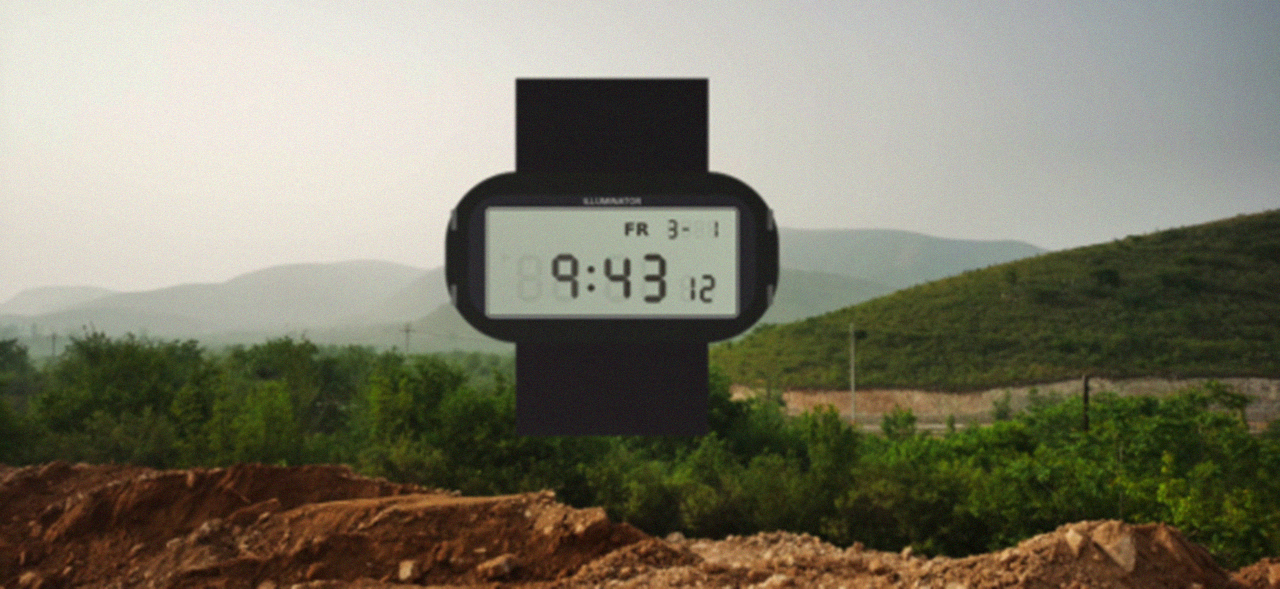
h=9 m=43 s=12
